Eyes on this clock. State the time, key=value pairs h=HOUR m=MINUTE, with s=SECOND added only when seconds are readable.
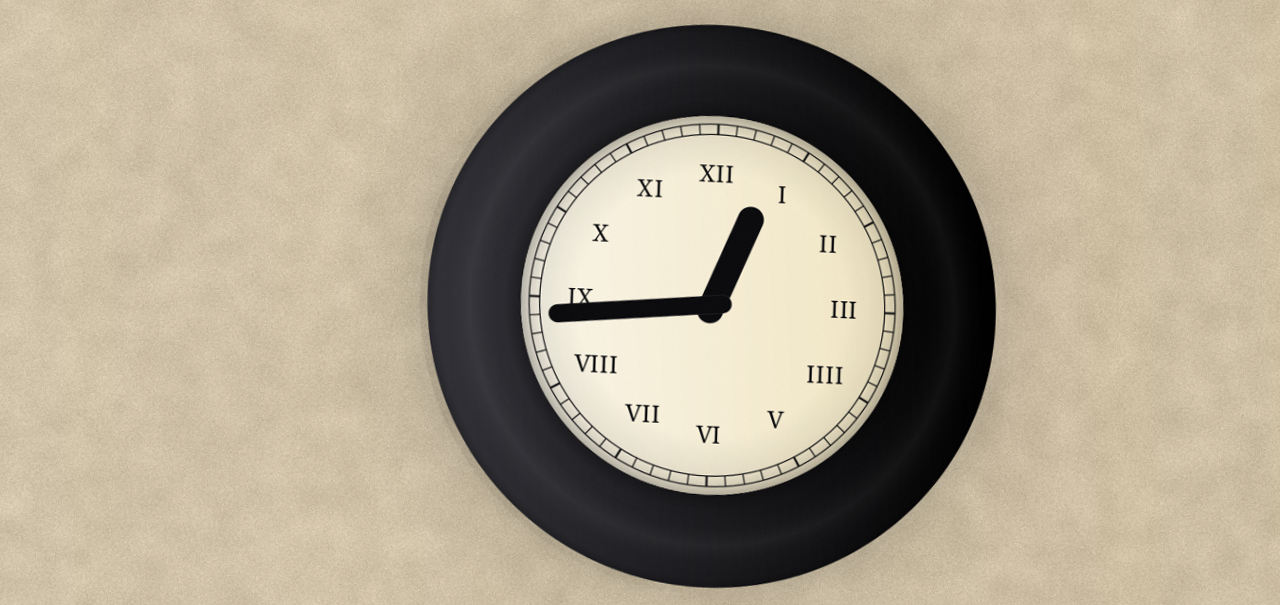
h=12 m=44
